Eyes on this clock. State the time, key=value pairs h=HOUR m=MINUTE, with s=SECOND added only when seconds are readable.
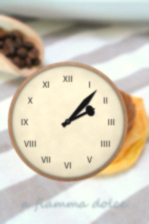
h=2 m=7
